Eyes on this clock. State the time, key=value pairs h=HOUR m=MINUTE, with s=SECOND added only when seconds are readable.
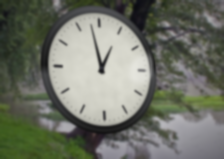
h=12 m=58
